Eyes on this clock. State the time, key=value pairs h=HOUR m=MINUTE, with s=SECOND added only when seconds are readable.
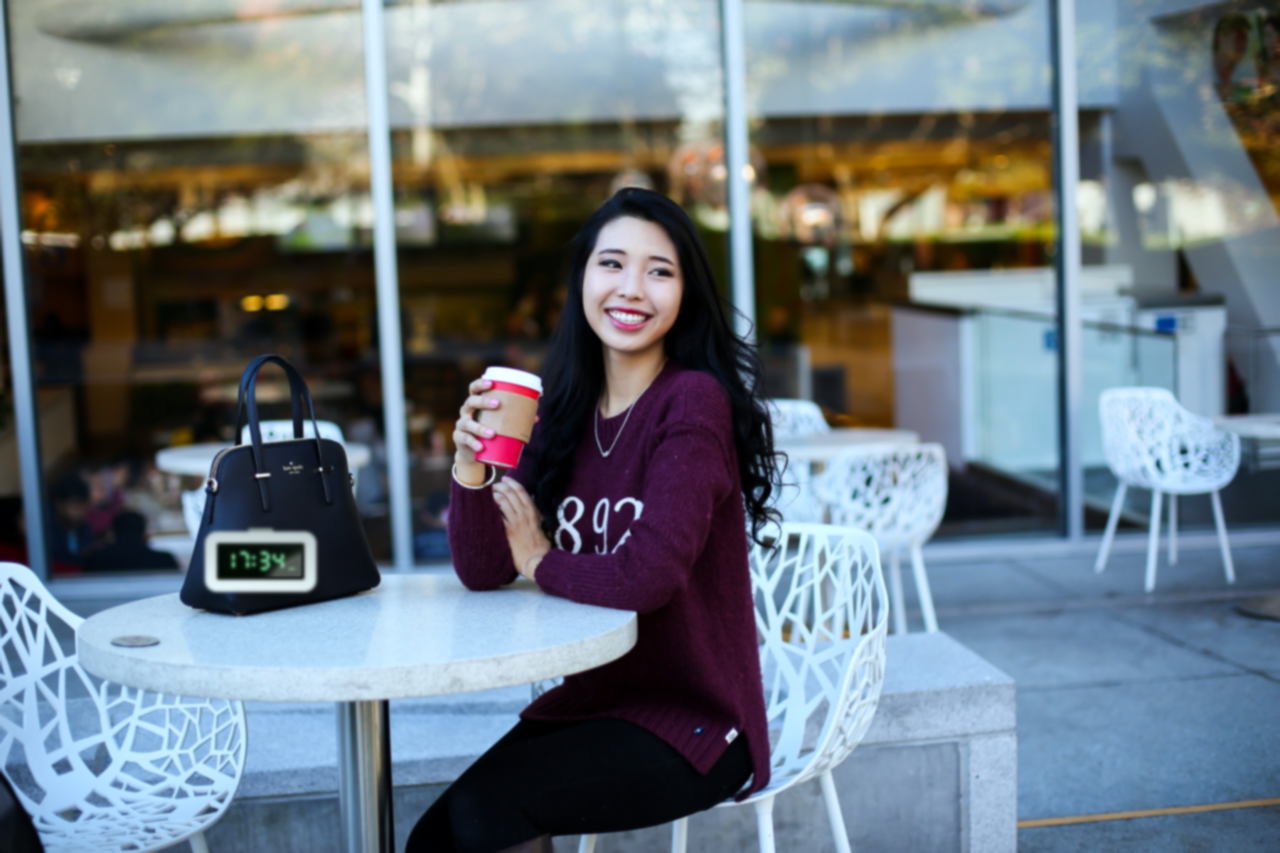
h=17 m=34
